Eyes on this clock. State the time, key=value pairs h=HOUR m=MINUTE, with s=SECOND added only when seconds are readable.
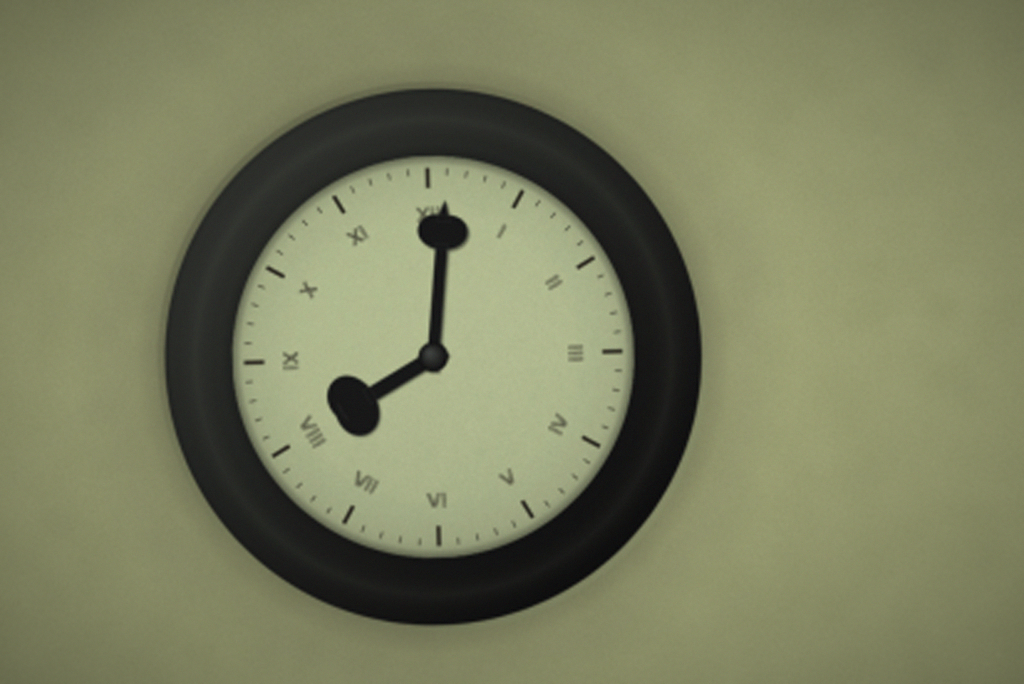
h=8 m=1
